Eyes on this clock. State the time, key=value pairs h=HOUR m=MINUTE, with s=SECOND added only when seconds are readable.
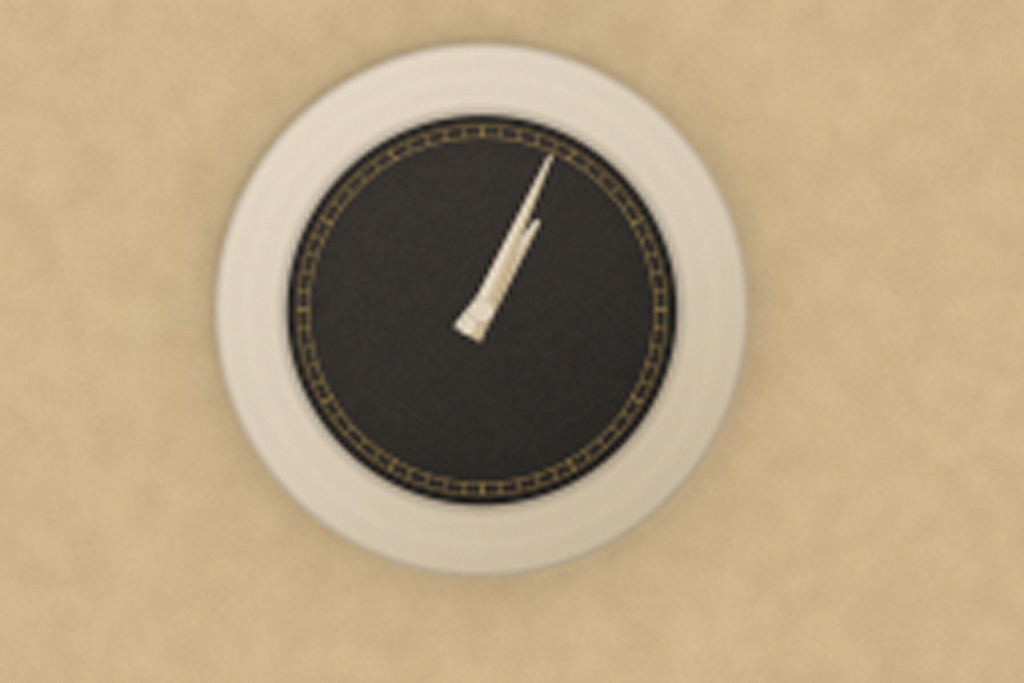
h=1 m=4
